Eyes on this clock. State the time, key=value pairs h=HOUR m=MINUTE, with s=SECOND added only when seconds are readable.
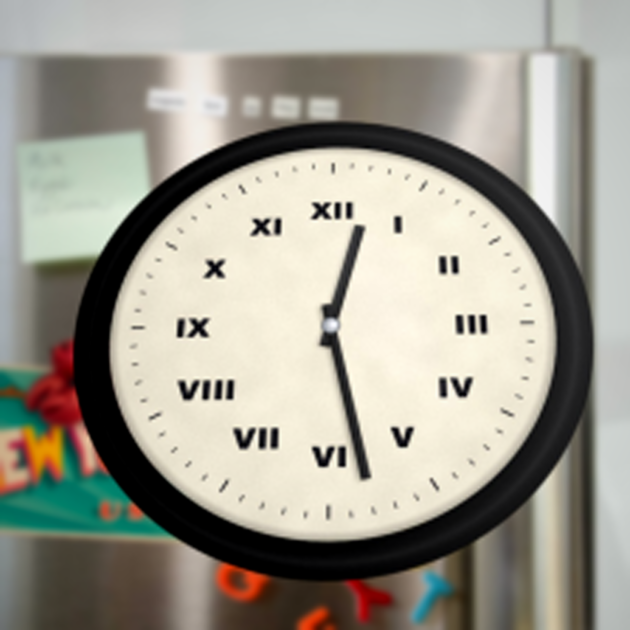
h=12 m=28
